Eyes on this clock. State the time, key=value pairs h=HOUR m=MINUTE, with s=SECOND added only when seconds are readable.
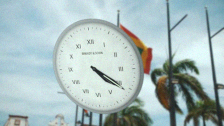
h=4 m=21
